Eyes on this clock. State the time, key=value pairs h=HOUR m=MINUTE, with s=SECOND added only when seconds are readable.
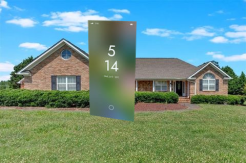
h=5 m=14
